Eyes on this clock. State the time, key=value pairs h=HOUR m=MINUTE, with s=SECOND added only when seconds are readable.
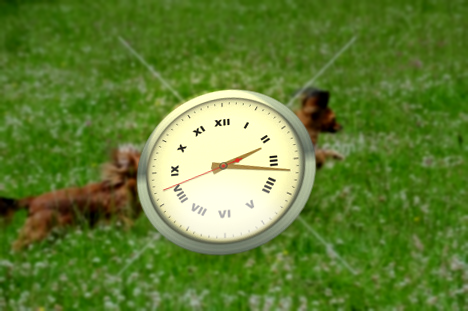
h=2 m=16 s=42
